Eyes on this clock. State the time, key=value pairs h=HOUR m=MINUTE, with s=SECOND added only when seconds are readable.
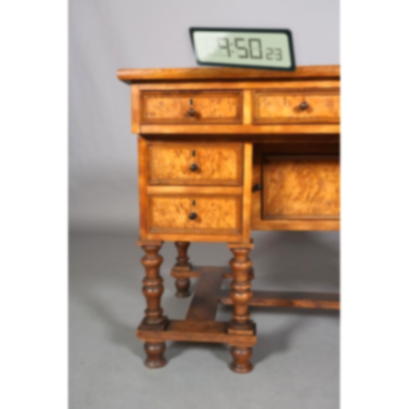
h=9 m=50
